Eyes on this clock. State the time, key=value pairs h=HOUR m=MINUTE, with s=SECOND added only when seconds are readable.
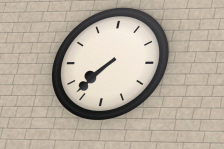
h=7 m=37
